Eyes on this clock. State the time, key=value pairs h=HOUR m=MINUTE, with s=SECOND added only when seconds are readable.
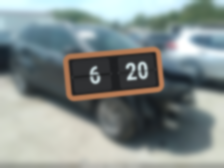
h=6 m=20
